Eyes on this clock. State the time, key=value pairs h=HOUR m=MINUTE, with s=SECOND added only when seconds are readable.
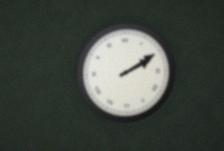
h=2 m=10
